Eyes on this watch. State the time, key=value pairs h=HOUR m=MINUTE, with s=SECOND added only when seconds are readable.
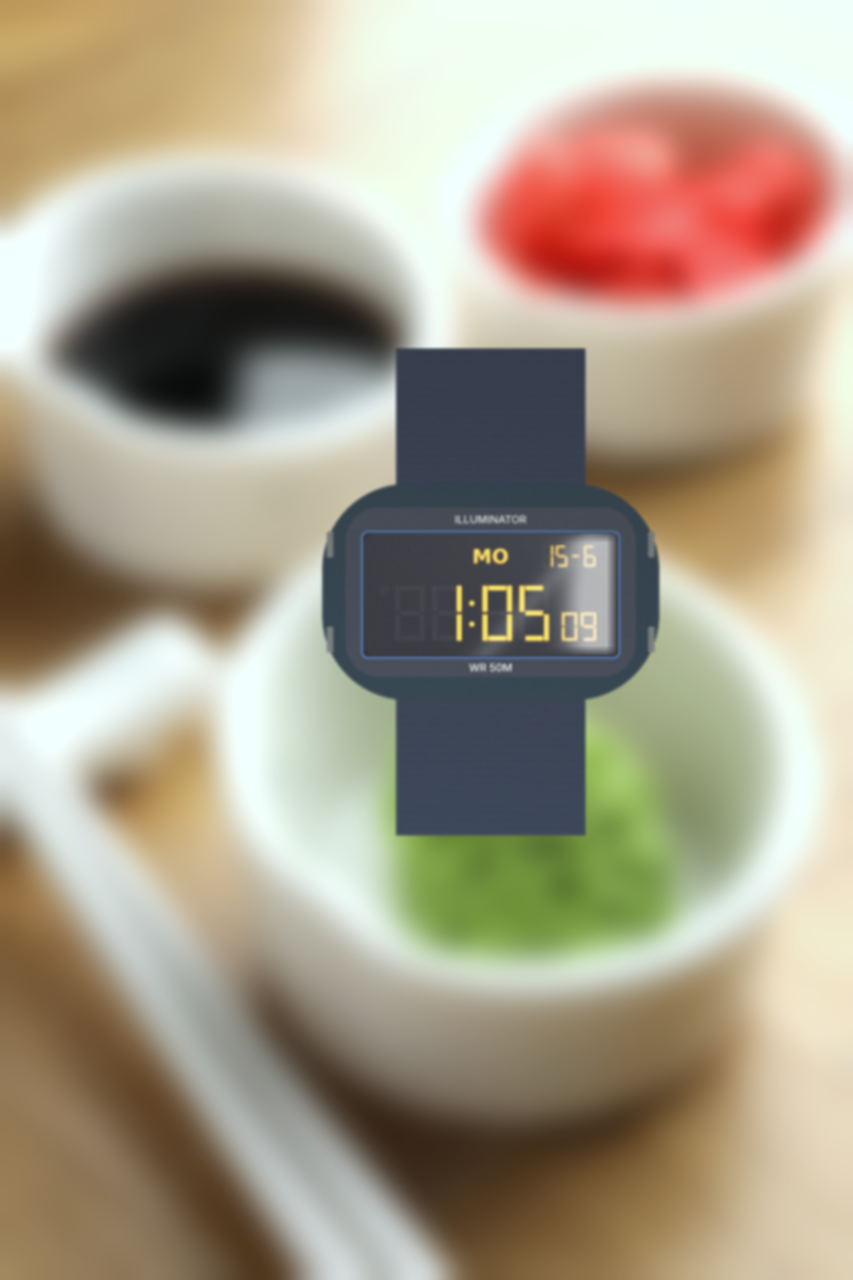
h=1 m=5 s=9
